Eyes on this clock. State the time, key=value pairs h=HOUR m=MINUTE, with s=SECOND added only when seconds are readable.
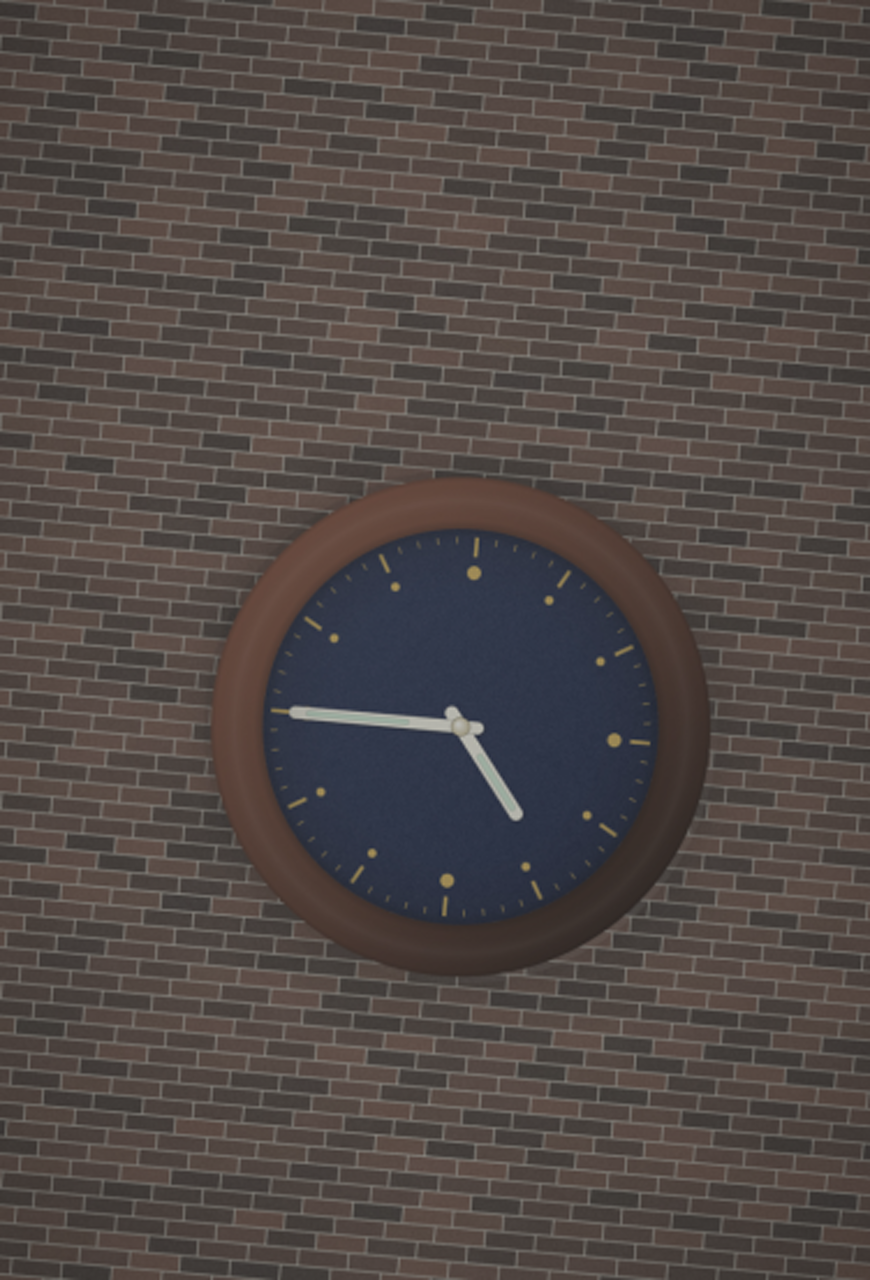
h=4 m=45
